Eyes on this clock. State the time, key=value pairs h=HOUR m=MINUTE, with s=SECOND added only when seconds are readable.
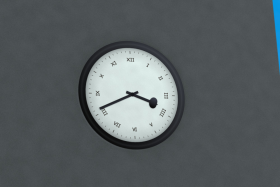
h=3 m=41
